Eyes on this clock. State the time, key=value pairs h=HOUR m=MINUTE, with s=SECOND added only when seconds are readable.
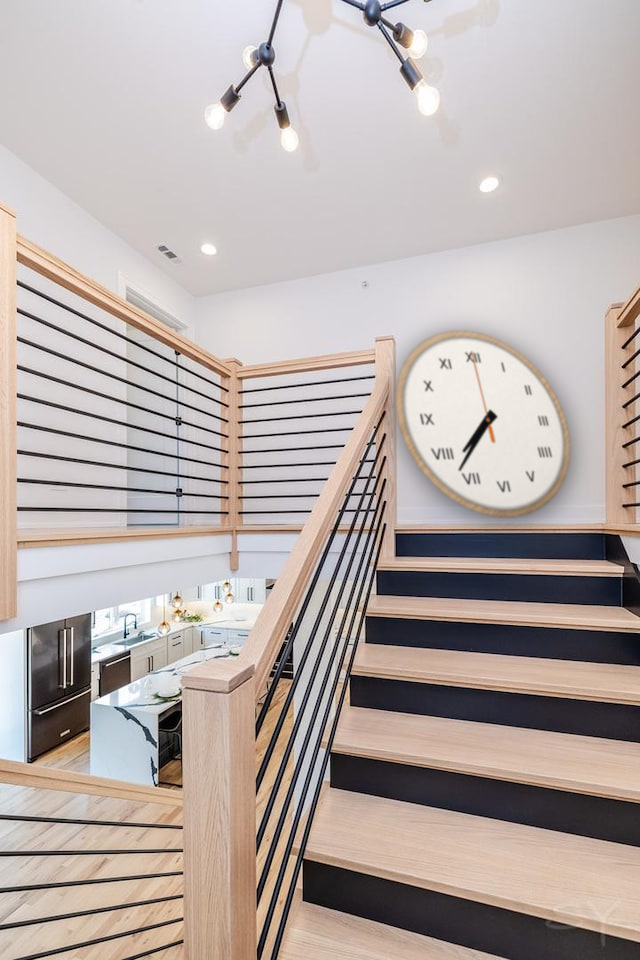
h=7 m=37 s=0
